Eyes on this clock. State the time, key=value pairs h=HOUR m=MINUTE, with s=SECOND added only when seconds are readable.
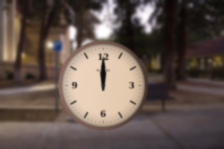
h=12 m=0
